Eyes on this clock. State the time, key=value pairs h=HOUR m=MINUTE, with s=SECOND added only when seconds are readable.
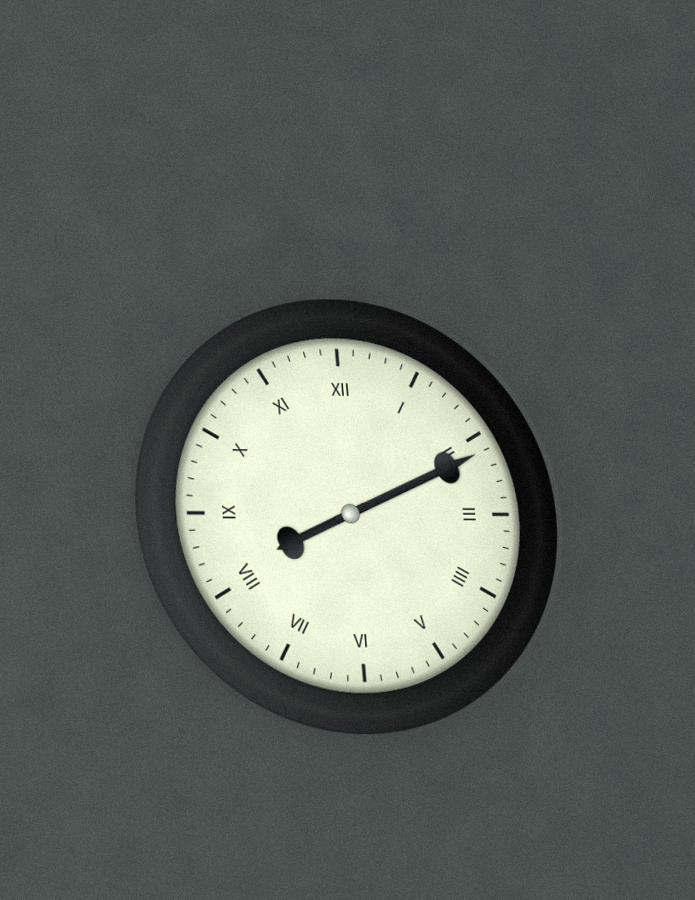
h=8 m=11
